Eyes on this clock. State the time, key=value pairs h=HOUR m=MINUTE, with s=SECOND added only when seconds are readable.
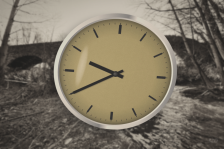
h=9 m=40
